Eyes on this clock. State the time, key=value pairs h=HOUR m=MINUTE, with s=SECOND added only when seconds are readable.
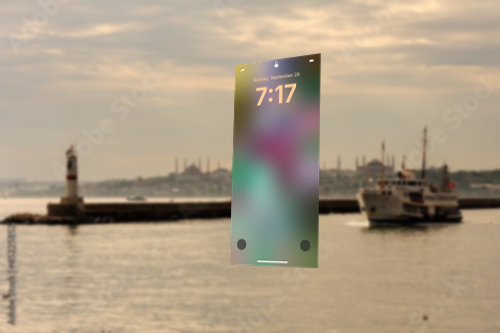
h=7 m=17
